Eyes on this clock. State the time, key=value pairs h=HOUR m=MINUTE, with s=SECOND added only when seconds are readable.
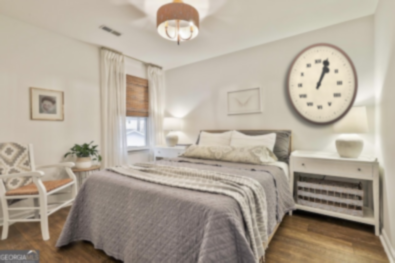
h=1 m=4
